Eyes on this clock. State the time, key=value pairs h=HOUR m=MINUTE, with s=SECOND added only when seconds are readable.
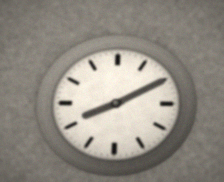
h=8 m=10
